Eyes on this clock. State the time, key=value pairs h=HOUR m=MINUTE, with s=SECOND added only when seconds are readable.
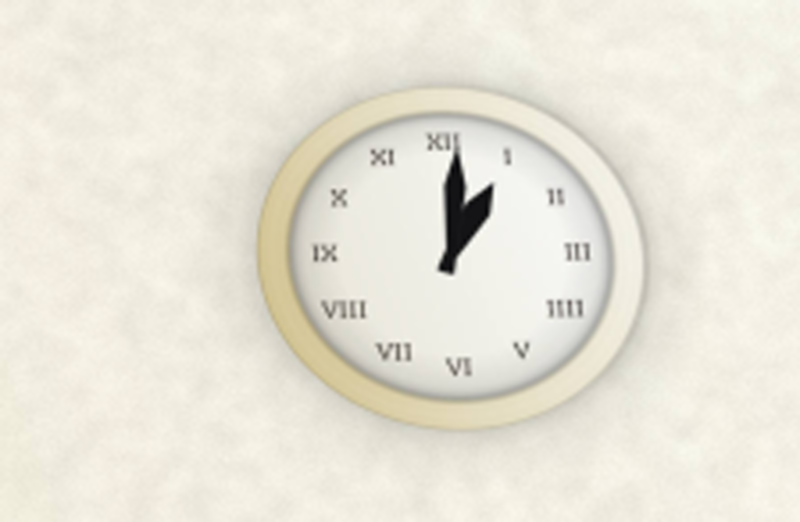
h=1 m=1
